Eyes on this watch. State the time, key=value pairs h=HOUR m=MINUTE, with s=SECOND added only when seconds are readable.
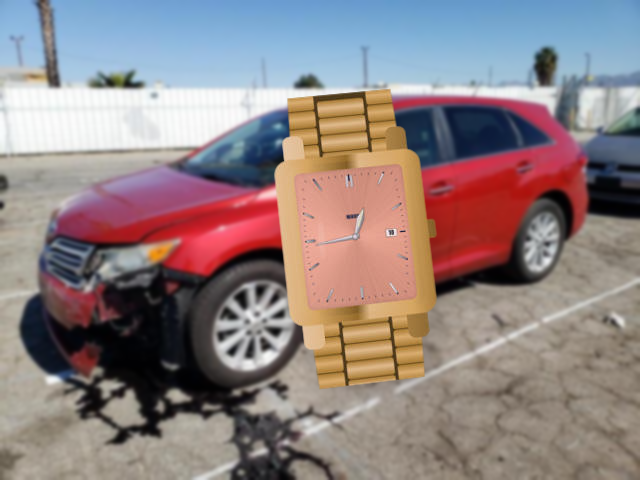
h=12 m=44
